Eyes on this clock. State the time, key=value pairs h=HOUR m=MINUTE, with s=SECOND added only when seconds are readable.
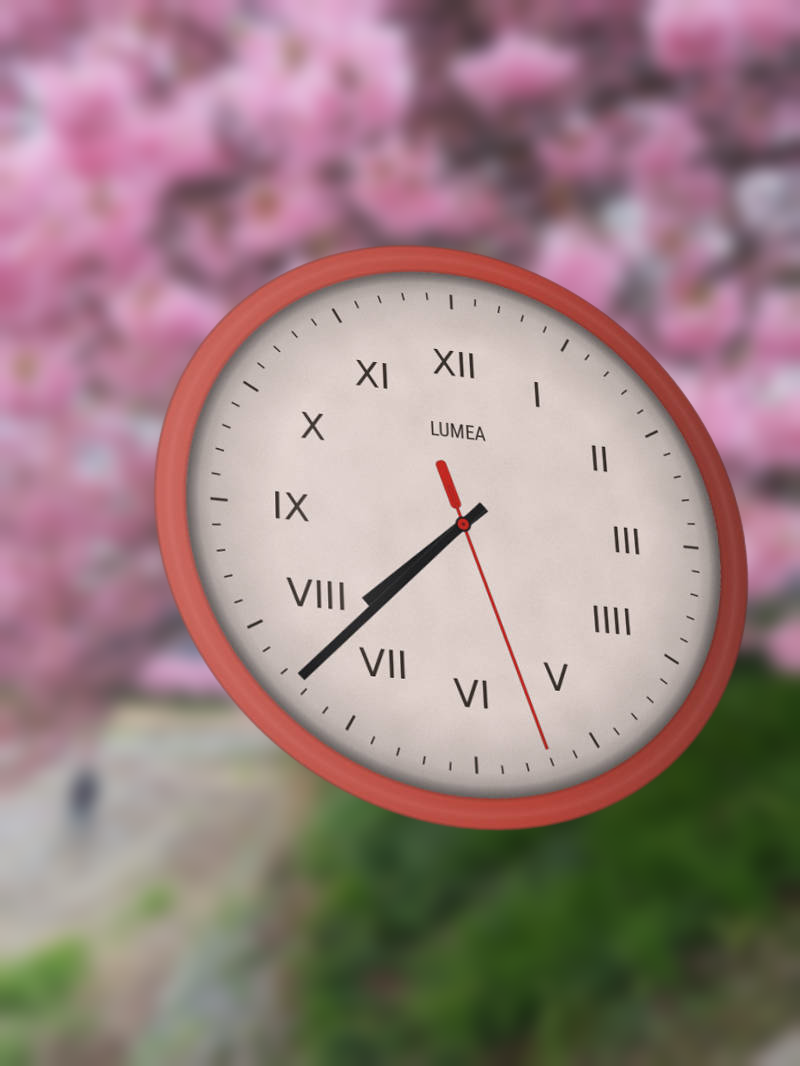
h=7 m=37 s=27
